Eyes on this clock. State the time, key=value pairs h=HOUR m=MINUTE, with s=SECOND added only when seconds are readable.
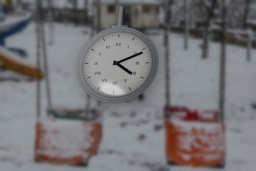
h=4 m=11
